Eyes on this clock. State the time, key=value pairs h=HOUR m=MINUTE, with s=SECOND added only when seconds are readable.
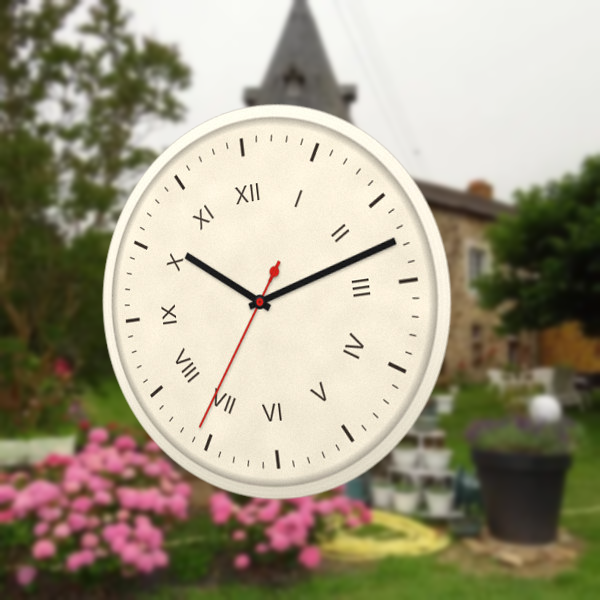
h=10 m=12 s=36
